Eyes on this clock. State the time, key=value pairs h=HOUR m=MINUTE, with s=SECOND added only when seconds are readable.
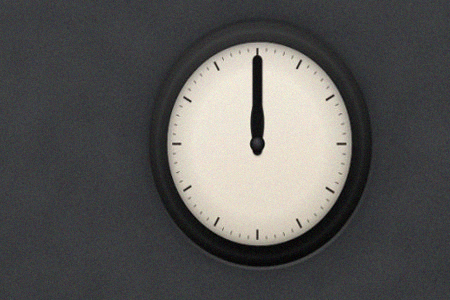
h=12 m=0
